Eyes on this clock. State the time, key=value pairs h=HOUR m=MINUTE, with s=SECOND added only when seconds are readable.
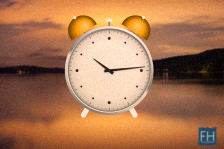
h=10 m=14
